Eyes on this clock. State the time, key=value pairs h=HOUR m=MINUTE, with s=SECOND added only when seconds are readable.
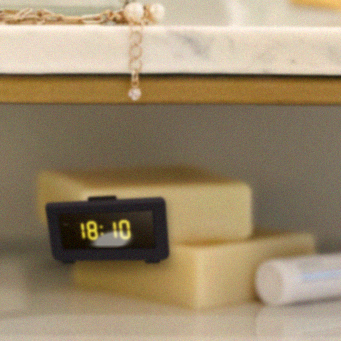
h=18 m=10
